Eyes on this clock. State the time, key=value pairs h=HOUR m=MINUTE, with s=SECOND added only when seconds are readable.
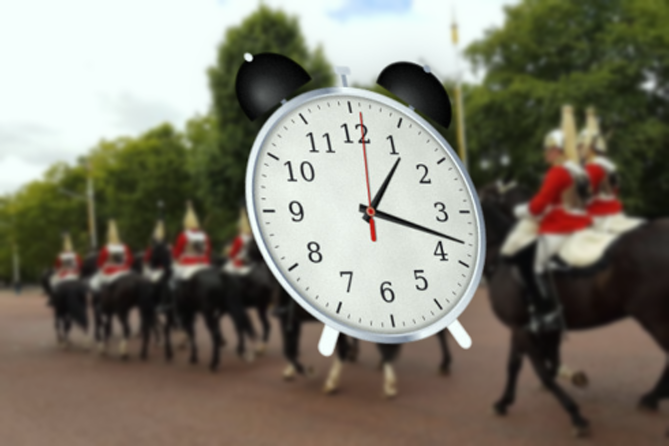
h=1 m=18 s=1
